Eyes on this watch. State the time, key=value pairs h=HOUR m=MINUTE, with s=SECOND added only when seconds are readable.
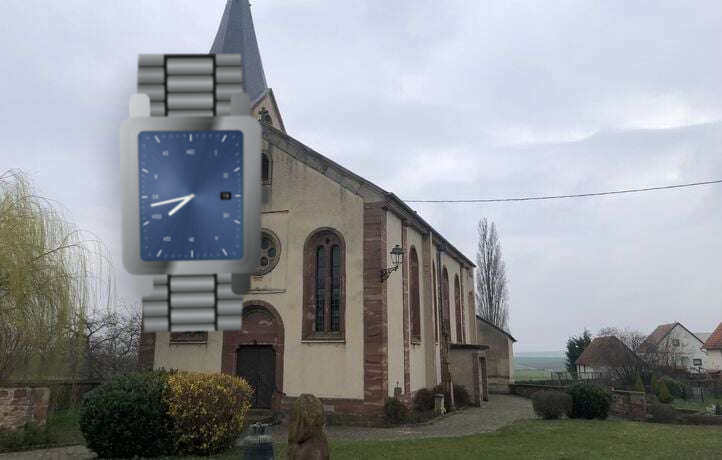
h=7 m=43
